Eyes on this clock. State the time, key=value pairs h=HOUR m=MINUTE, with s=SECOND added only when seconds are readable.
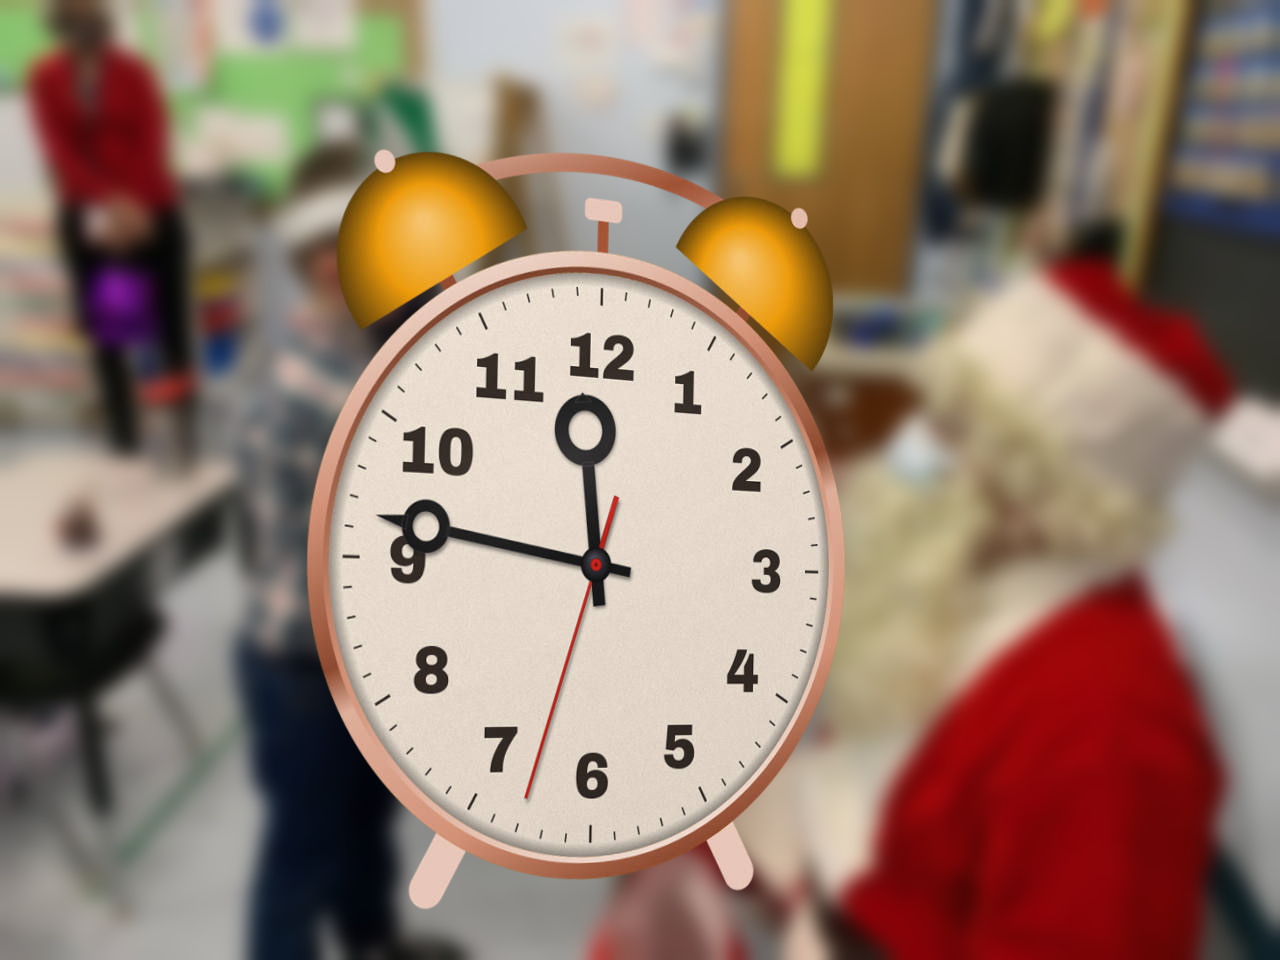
h=11 m=46 s=33
